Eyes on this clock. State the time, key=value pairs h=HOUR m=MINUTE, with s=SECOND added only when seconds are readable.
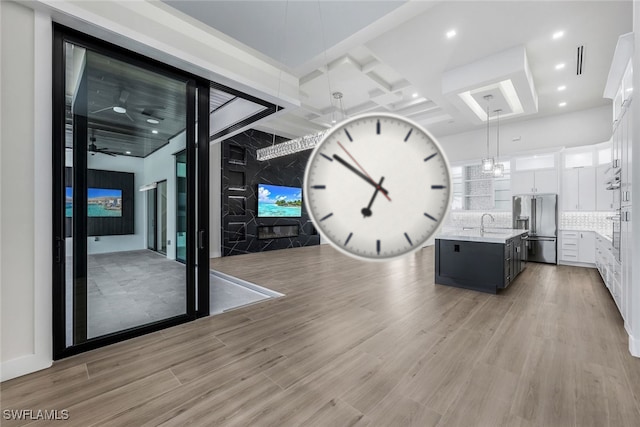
h=6 m=50 s=53
